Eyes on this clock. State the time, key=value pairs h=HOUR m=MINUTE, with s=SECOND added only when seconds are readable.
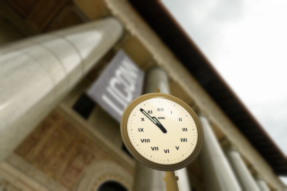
h=10 m=53
